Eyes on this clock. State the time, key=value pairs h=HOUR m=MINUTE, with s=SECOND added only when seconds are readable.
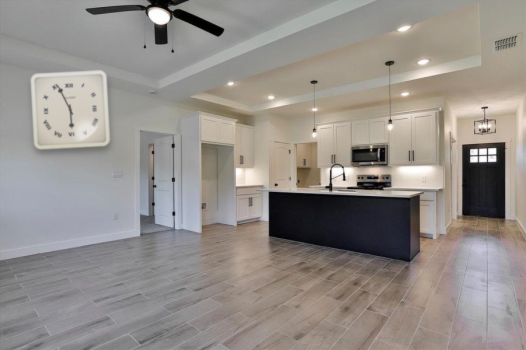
h=5 m=56
